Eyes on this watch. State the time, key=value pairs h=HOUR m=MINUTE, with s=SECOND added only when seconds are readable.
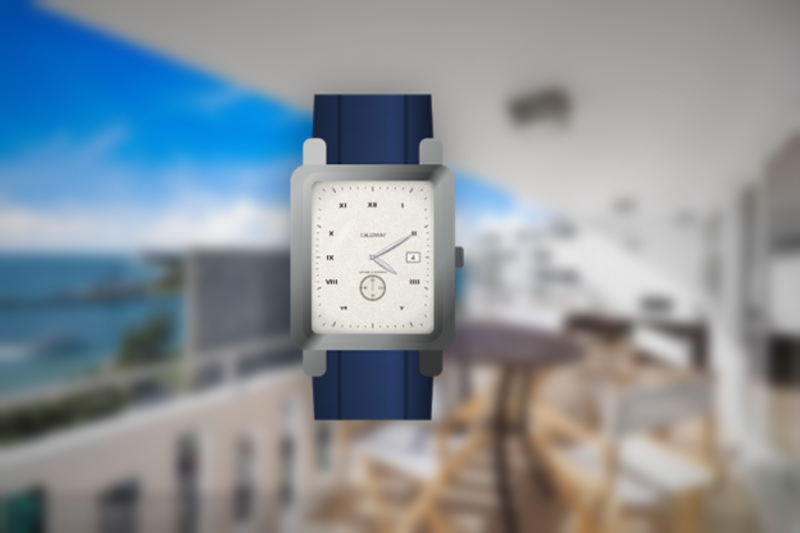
h=4 m=10
